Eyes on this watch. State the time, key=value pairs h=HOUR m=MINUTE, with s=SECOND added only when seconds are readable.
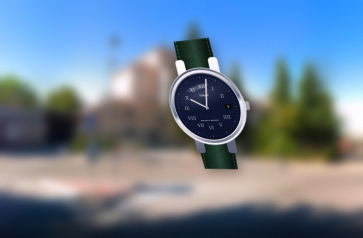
h=10 m=2
